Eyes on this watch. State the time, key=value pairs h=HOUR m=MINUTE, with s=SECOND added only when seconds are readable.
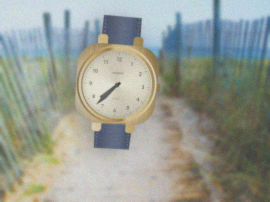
h=7 m=37
